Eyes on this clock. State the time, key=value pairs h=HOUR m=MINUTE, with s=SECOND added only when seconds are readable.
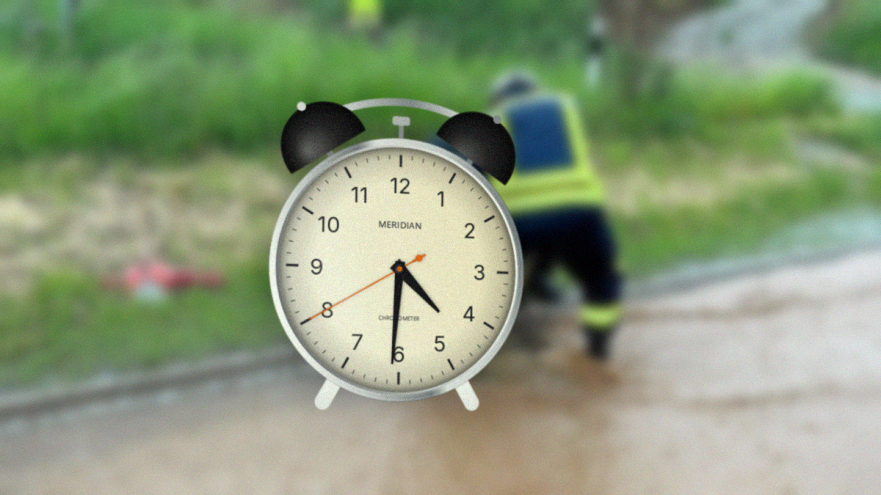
h=4 m=30 s=40
